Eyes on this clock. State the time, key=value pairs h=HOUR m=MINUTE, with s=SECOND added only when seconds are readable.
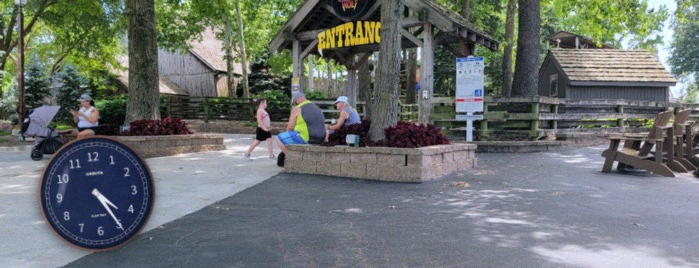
h=4 m=25
